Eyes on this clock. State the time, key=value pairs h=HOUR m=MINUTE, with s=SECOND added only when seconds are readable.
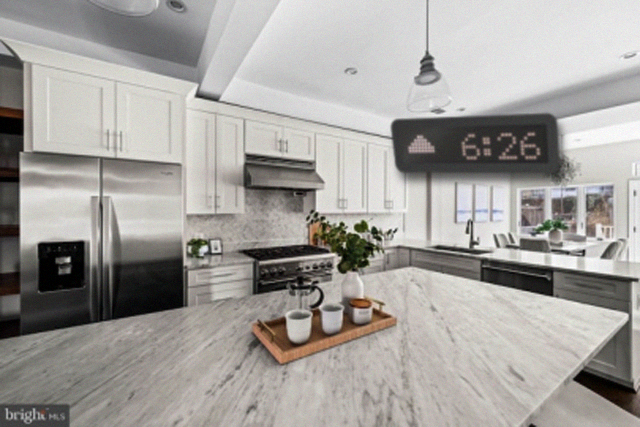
h=6 m=26
